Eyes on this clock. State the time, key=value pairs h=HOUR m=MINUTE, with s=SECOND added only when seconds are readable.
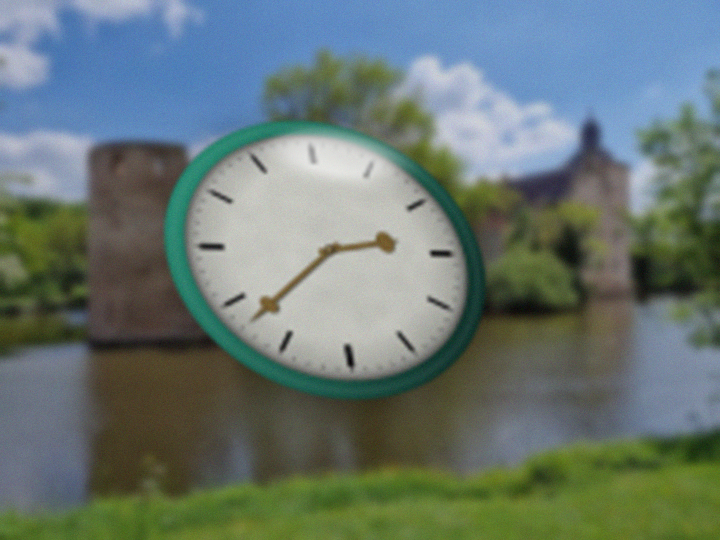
h=2 m=38
